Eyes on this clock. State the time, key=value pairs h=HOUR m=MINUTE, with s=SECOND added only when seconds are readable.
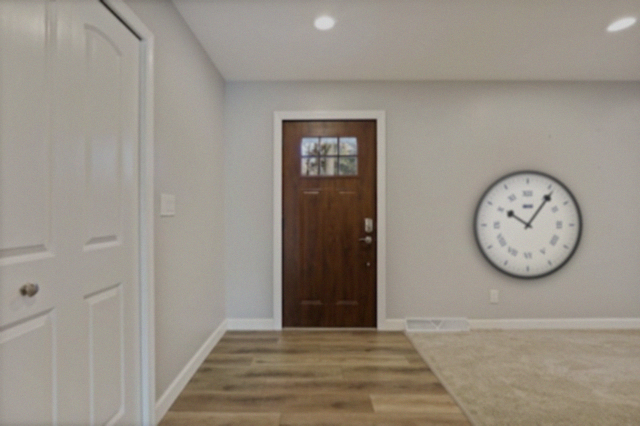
h=10 m=6
